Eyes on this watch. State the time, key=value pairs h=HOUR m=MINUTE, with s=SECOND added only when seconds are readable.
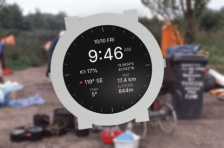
h=9 m=46
